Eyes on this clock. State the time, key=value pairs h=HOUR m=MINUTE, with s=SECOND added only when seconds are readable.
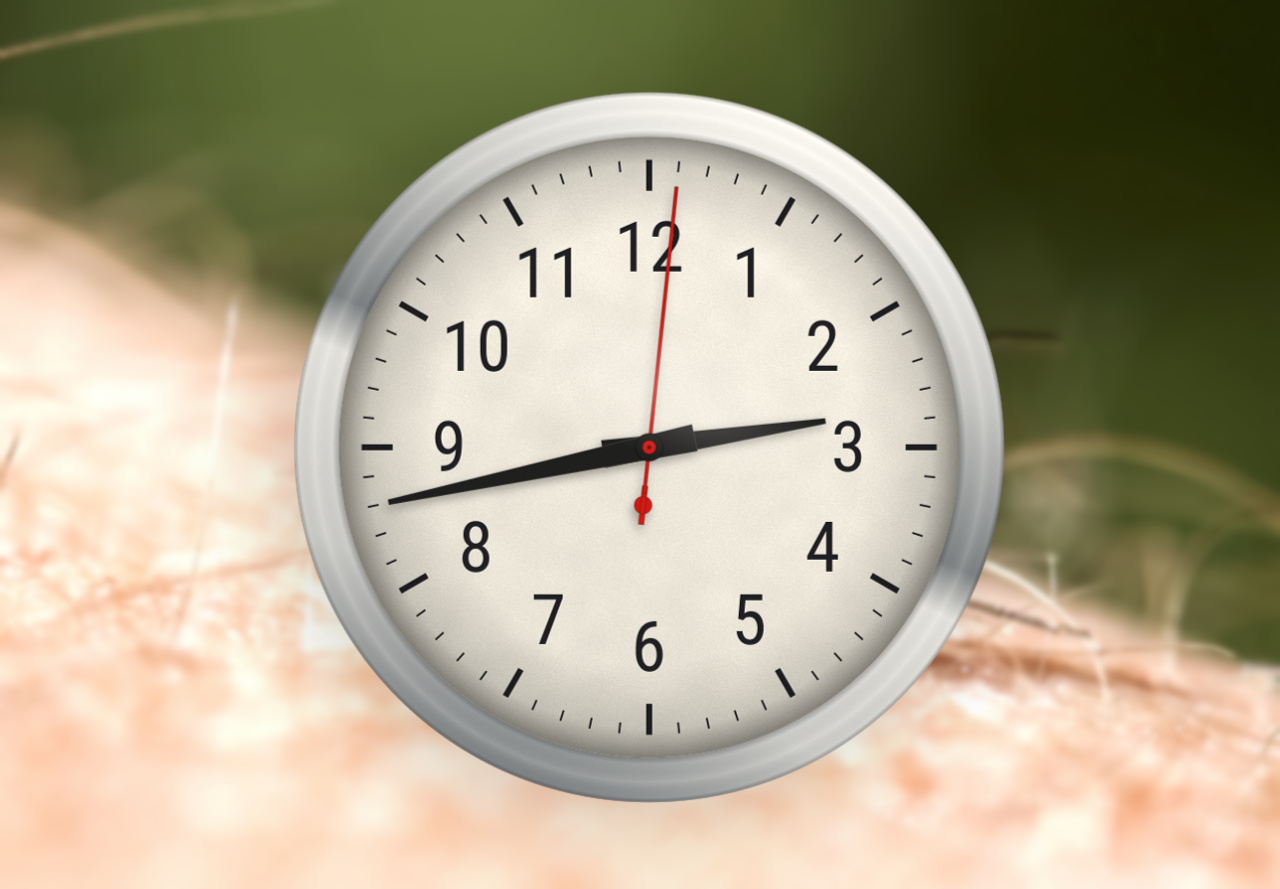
h=2 m=43 s=1
